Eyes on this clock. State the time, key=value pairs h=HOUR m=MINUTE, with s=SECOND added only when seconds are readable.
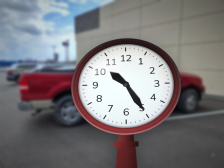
h=10 m=25
